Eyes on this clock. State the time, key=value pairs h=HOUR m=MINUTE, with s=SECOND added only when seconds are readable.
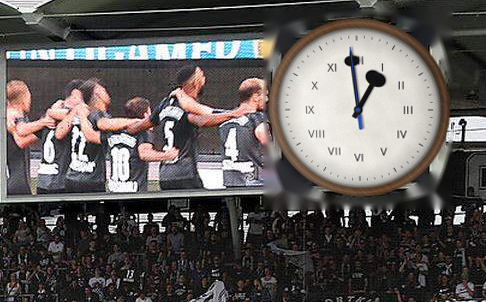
h=12 m=58 s=59
